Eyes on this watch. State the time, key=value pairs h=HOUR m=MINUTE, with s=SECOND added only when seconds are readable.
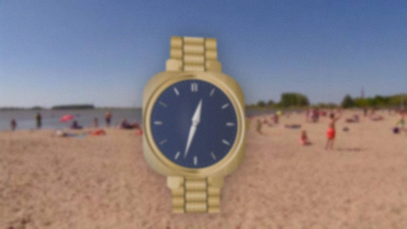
h=12 m=33
